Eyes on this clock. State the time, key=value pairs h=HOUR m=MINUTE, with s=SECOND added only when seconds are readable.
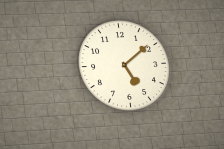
h=5 m=9
